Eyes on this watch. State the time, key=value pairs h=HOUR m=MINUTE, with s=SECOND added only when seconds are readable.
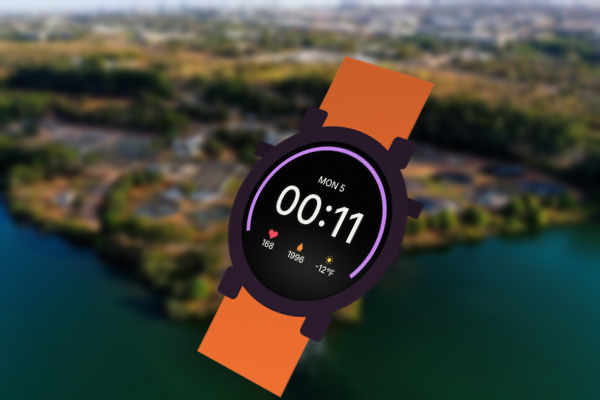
h=0 m=11
